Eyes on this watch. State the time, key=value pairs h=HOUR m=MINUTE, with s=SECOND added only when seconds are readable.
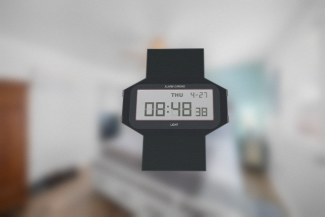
h=8 m=48 s=38
